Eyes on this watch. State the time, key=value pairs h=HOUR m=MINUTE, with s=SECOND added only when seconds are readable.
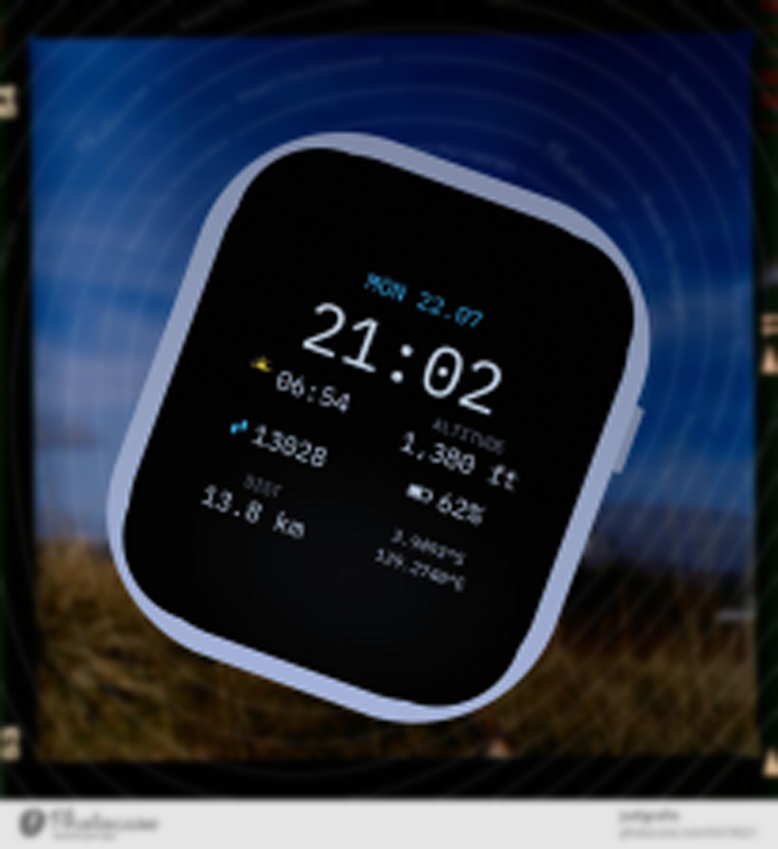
h=21 m=2
